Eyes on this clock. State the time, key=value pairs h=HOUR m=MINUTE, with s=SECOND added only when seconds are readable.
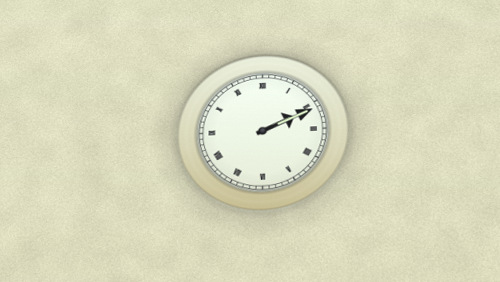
h=2 m=11
